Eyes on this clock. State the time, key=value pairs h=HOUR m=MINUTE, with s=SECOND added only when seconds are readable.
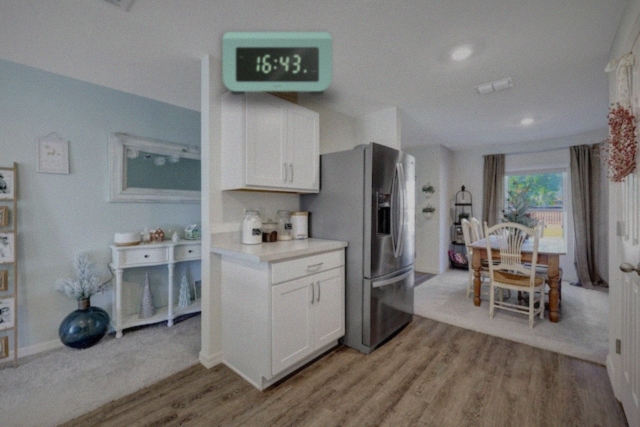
h=16 m=43
